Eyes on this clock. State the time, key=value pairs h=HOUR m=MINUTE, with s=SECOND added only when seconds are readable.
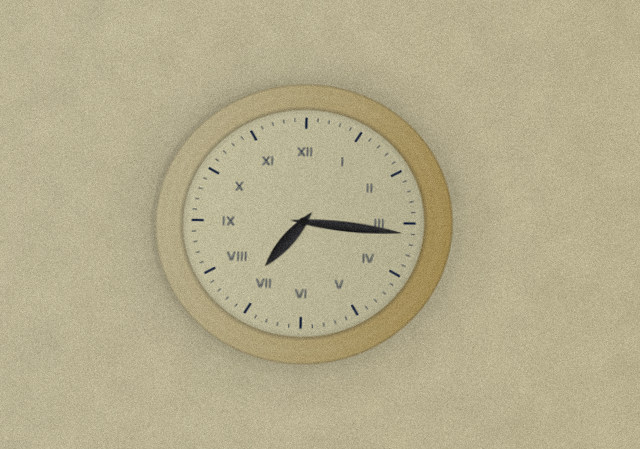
h=7 m=16
